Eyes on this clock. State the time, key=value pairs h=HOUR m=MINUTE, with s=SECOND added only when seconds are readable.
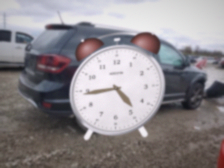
h=4 m=44
